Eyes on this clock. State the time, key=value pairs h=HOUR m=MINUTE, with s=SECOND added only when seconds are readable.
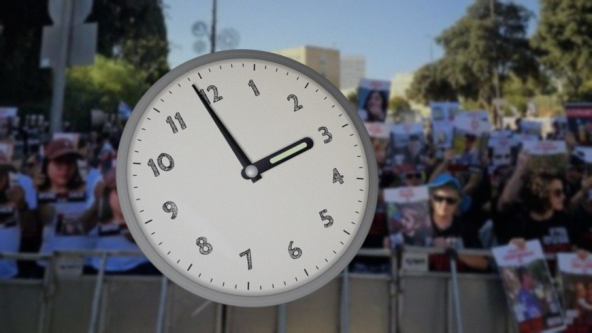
h=2 m=59
